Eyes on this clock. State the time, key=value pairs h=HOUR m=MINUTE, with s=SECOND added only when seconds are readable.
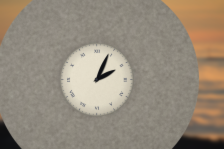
h=2 m=4
